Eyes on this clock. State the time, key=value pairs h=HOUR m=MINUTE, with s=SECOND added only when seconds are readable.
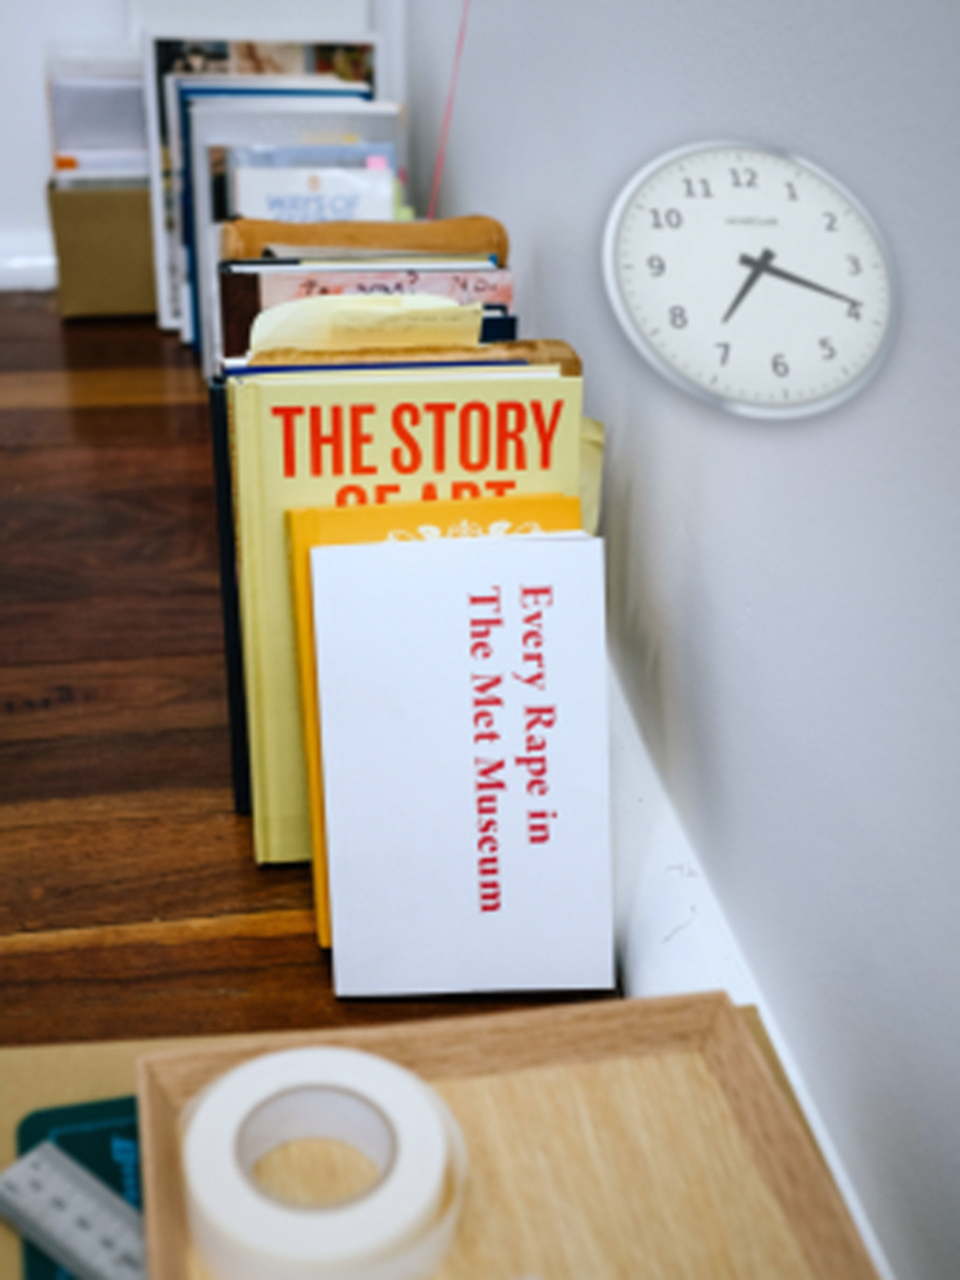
h=7 m=19
